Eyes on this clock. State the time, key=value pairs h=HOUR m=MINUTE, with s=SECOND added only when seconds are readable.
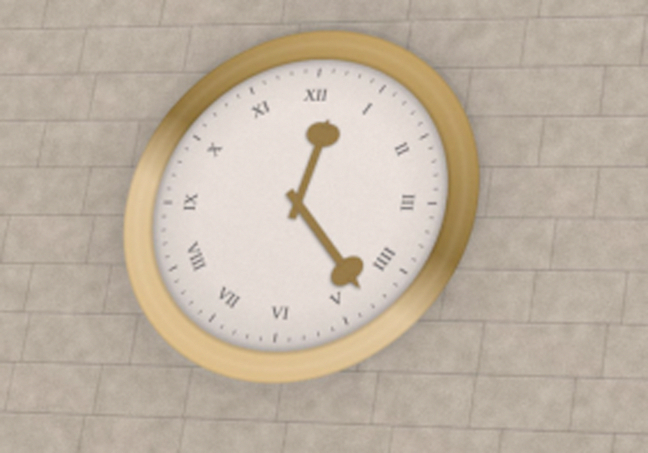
h=12 m=23
